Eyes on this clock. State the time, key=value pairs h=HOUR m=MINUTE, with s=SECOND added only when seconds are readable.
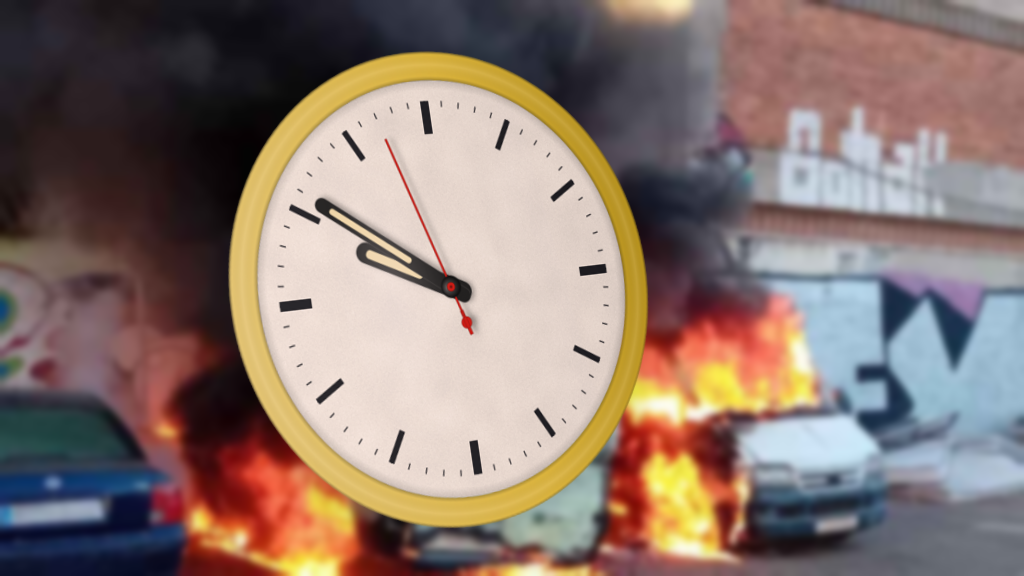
h=9 m=50 s=57
